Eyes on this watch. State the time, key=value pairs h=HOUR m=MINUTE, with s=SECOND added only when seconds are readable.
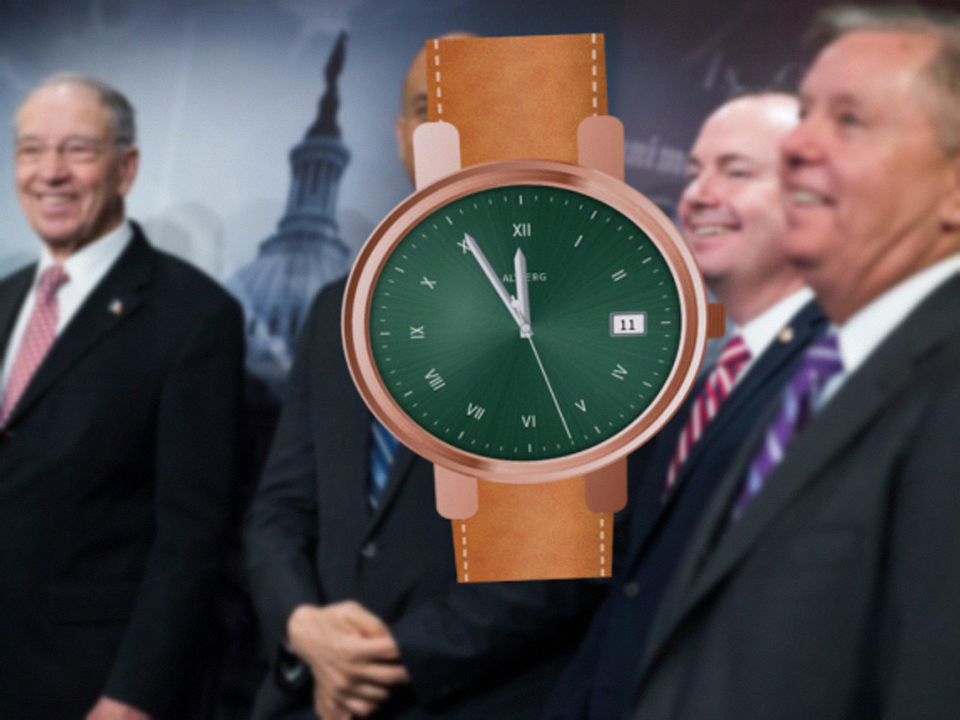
h=11 m=55 s=27
